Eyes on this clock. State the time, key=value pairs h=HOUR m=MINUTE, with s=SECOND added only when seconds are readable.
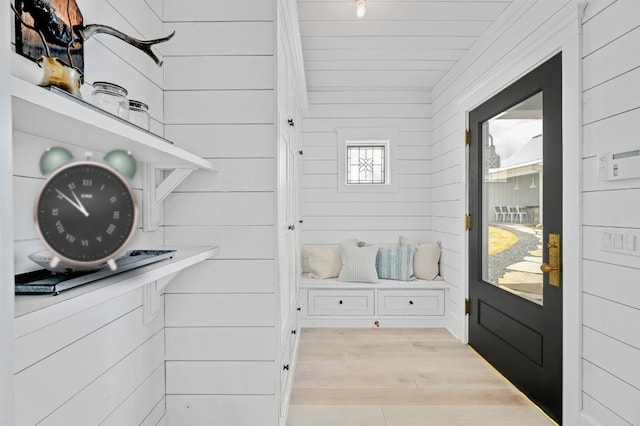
h=10 m=51
